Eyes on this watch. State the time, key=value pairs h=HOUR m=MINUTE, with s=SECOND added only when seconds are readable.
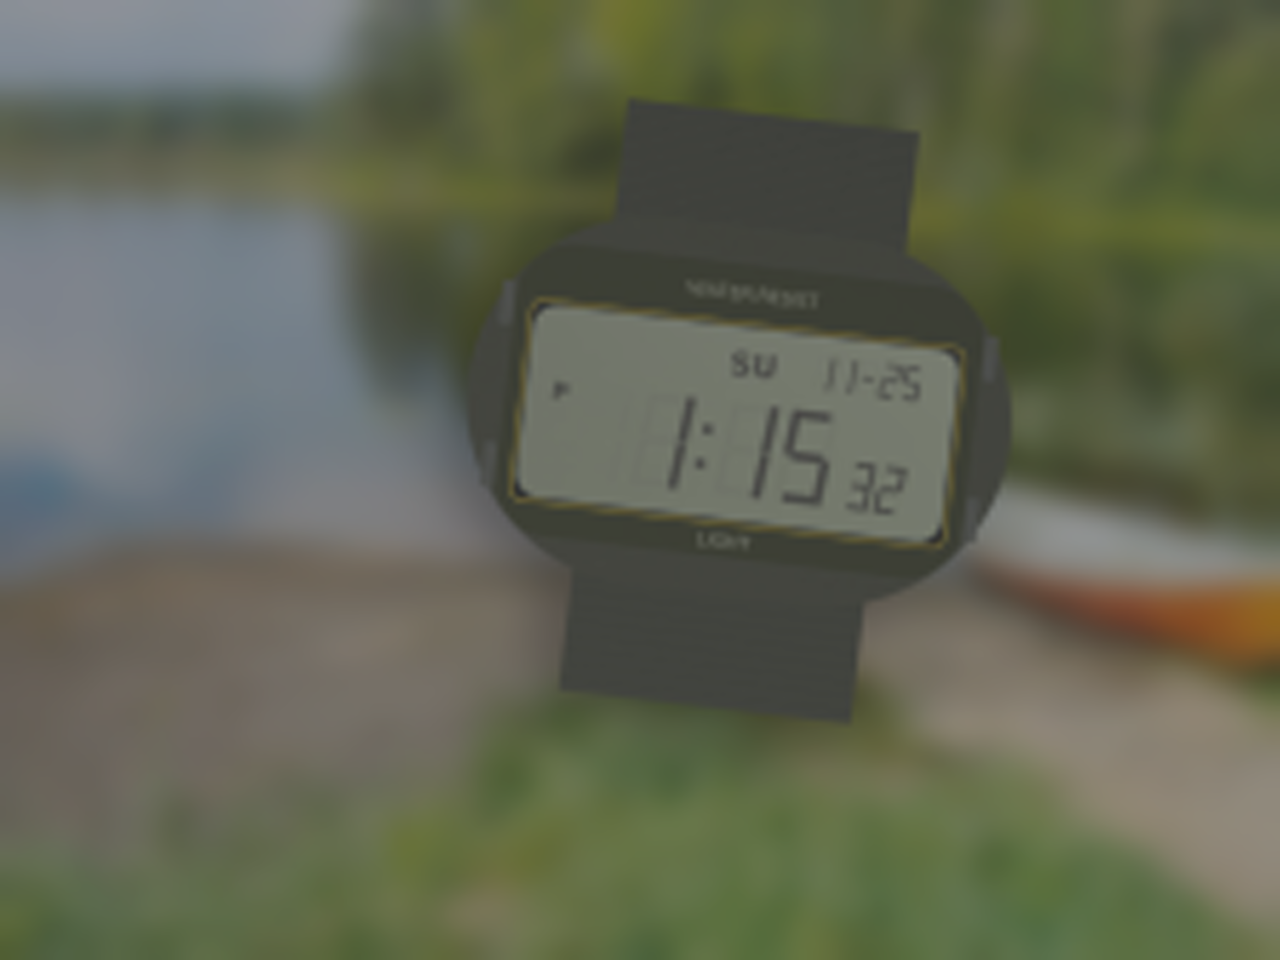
h=1 m=15 s=32
